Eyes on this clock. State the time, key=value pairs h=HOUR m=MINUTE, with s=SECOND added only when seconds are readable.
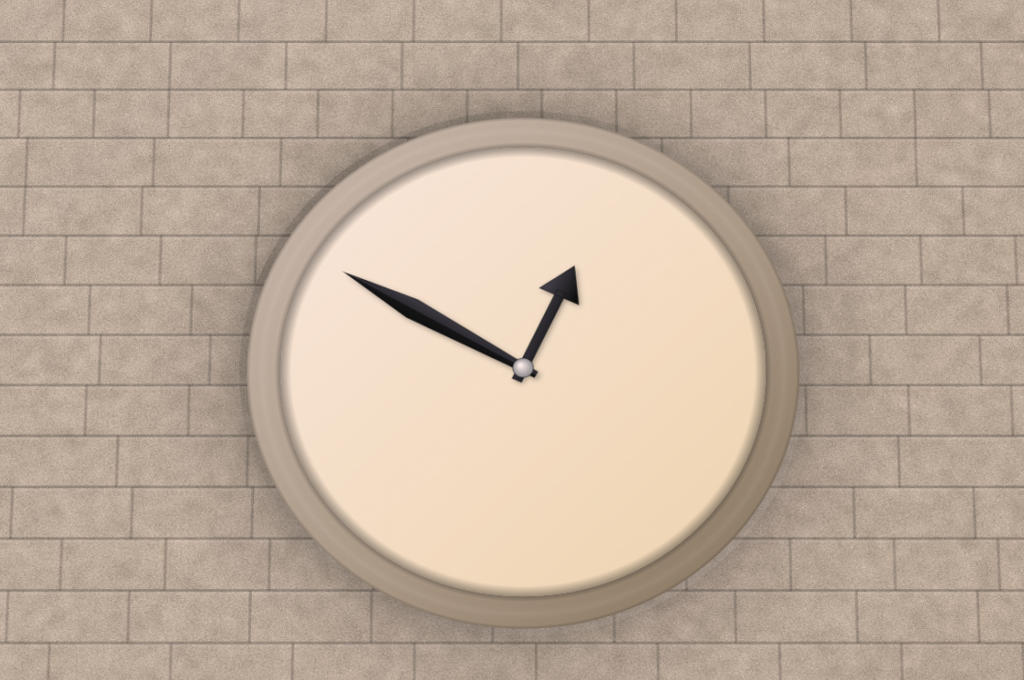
h=12 m=50
